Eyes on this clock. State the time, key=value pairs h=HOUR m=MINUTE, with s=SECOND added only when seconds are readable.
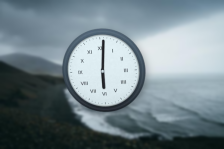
h=6 m=1
